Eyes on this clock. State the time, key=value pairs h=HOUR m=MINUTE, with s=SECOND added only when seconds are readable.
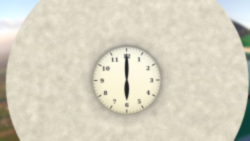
h=6 m=0
